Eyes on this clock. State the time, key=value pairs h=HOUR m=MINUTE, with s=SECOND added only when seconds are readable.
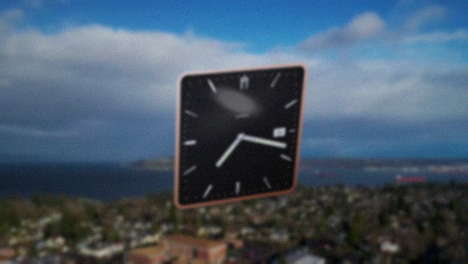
h=7 m=18
